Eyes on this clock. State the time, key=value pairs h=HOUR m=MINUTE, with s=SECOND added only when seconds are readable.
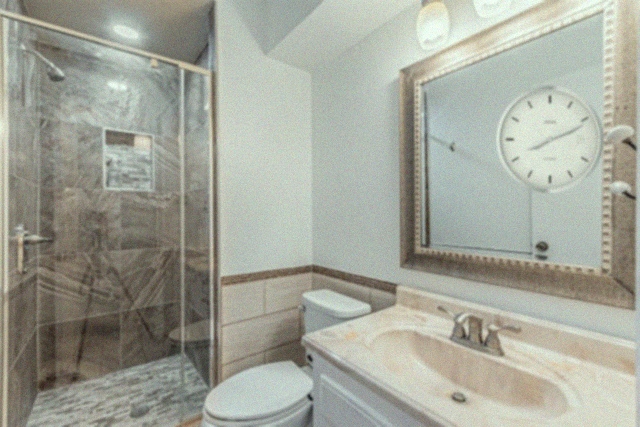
h=8 m=11
